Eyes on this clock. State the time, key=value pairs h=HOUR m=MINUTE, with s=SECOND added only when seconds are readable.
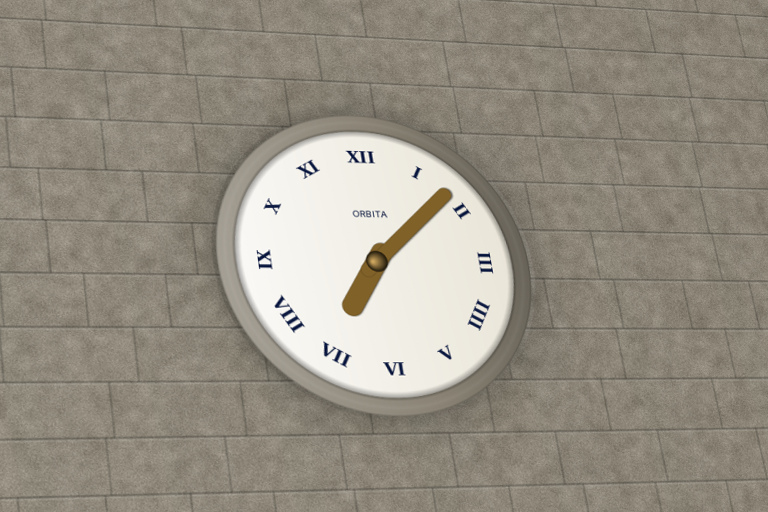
h=7 m=8
